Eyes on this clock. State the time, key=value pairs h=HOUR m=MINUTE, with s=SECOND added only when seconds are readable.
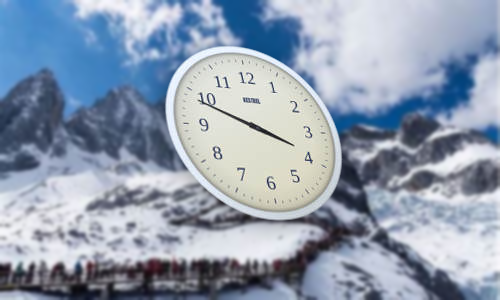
h=3 m=49
